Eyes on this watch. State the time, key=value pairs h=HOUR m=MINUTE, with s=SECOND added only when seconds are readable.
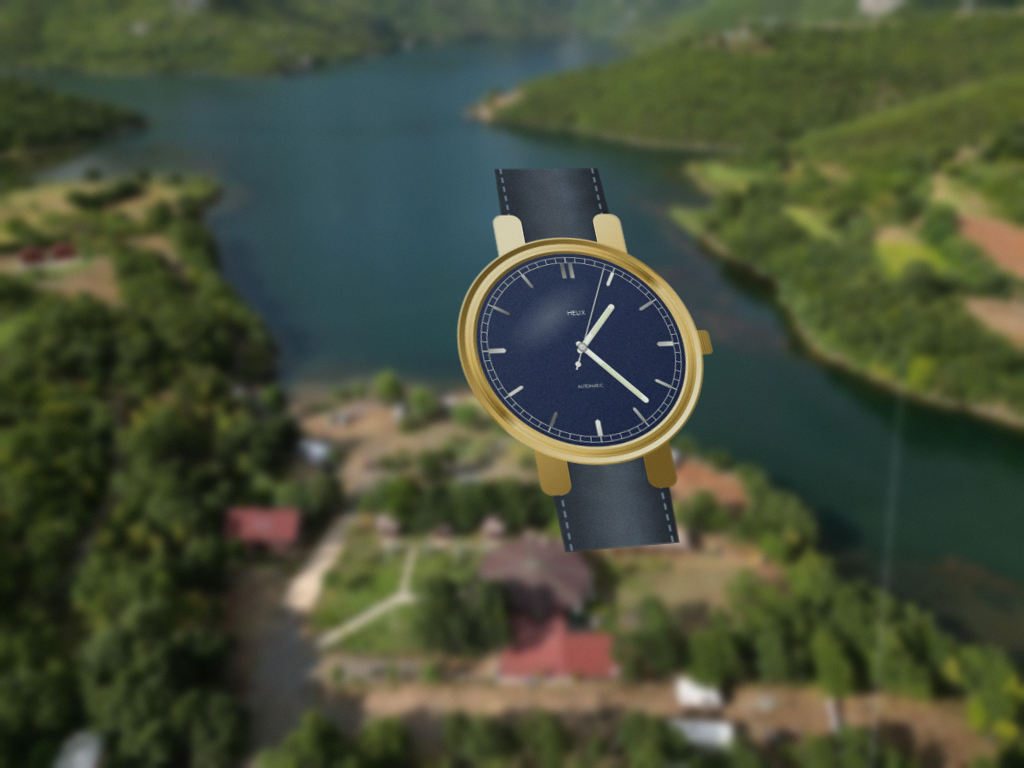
h=1 m=23 s=4
